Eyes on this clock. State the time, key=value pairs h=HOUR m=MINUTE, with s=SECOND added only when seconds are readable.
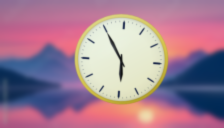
h=5 m=55
